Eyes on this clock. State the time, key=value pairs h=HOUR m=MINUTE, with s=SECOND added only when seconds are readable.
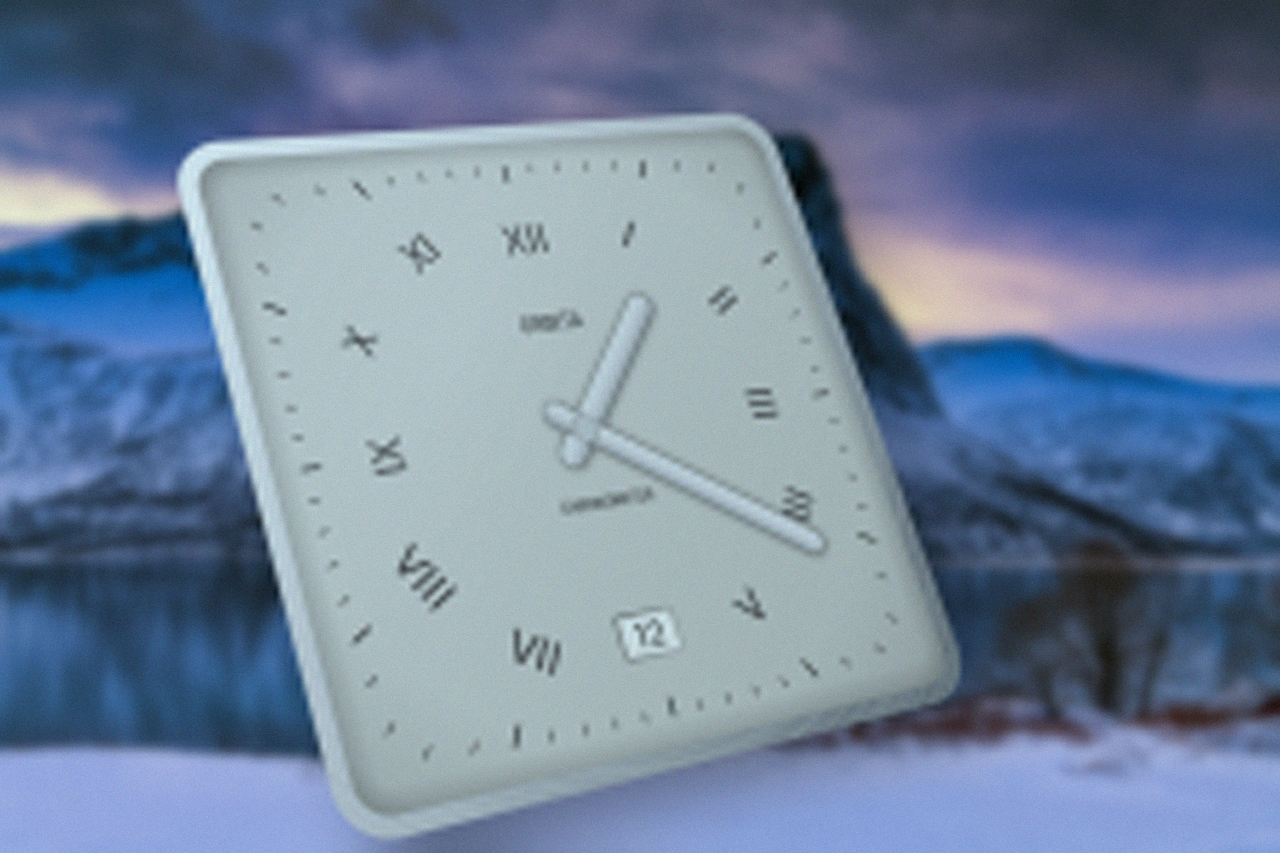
h=1 m=21
